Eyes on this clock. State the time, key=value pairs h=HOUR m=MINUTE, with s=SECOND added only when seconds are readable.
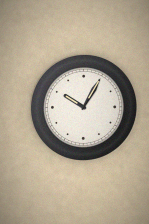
h=10 m=5
